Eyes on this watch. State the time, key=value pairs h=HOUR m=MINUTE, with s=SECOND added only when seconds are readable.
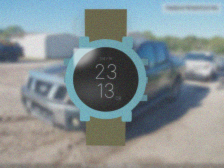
h=23 m=13
